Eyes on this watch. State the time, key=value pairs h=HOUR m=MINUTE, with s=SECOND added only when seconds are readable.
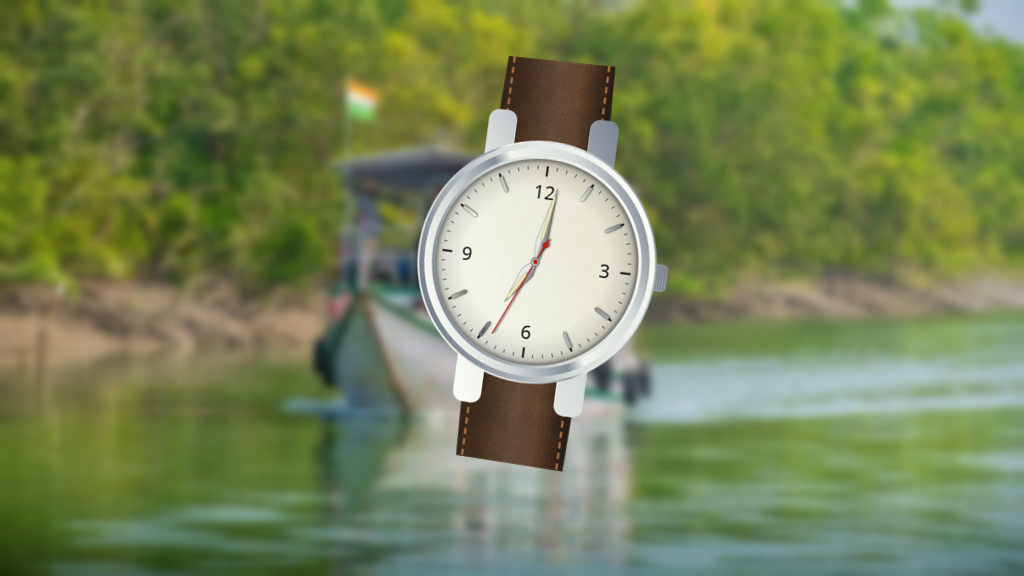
h=7 m=1 s=34
